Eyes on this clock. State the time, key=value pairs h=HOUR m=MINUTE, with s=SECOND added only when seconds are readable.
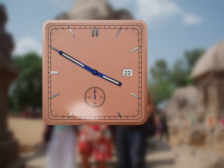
h=3 m=50
